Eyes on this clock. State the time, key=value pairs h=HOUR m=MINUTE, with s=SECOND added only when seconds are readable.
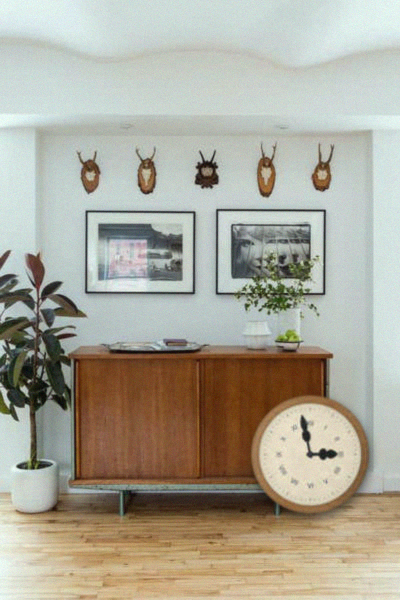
h=2 m=58
